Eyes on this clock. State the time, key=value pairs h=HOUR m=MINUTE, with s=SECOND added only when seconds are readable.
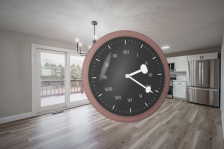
h=2 m=21
